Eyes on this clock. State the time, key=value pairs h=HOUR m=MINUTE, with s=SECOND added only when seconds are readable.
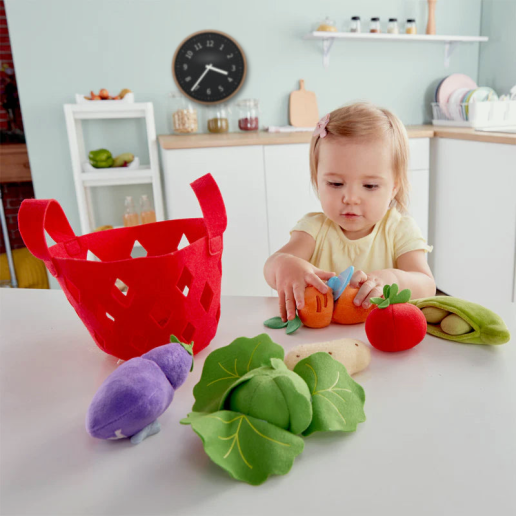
h=3 m=36
